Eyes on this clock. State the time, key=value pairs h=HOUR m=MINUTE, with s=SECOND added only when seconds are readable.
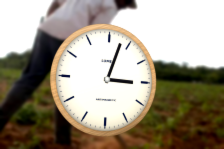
h=3 m=3
